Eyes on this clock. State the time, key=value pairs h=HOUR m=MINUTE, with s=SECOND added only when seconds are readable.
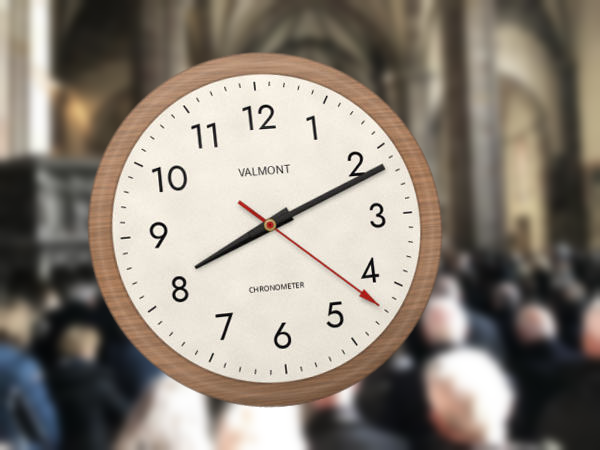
h=8 m=11 s=22
